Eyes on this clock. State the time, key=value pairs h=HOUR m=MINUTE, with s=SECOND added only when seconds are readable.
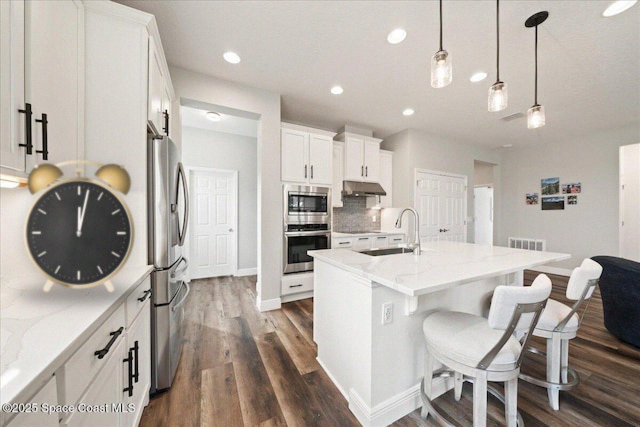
h=12 m=2
